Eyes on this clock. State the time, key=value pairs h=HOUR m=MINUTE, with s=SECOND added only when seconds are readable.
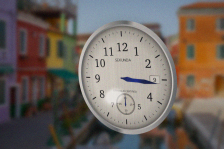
h=3 m=16
